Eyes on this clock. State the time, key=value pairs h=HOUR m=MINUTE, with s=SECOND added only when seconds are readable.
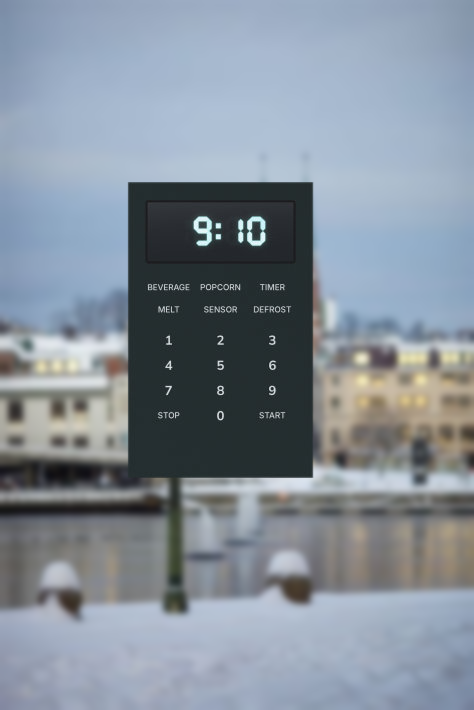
h=9 m=10
